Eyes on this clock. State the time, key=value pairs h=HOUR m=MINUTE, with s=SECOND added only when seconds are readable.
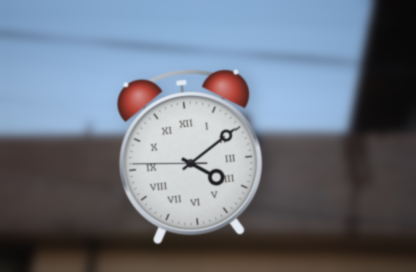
h=4 m=9 s=46
